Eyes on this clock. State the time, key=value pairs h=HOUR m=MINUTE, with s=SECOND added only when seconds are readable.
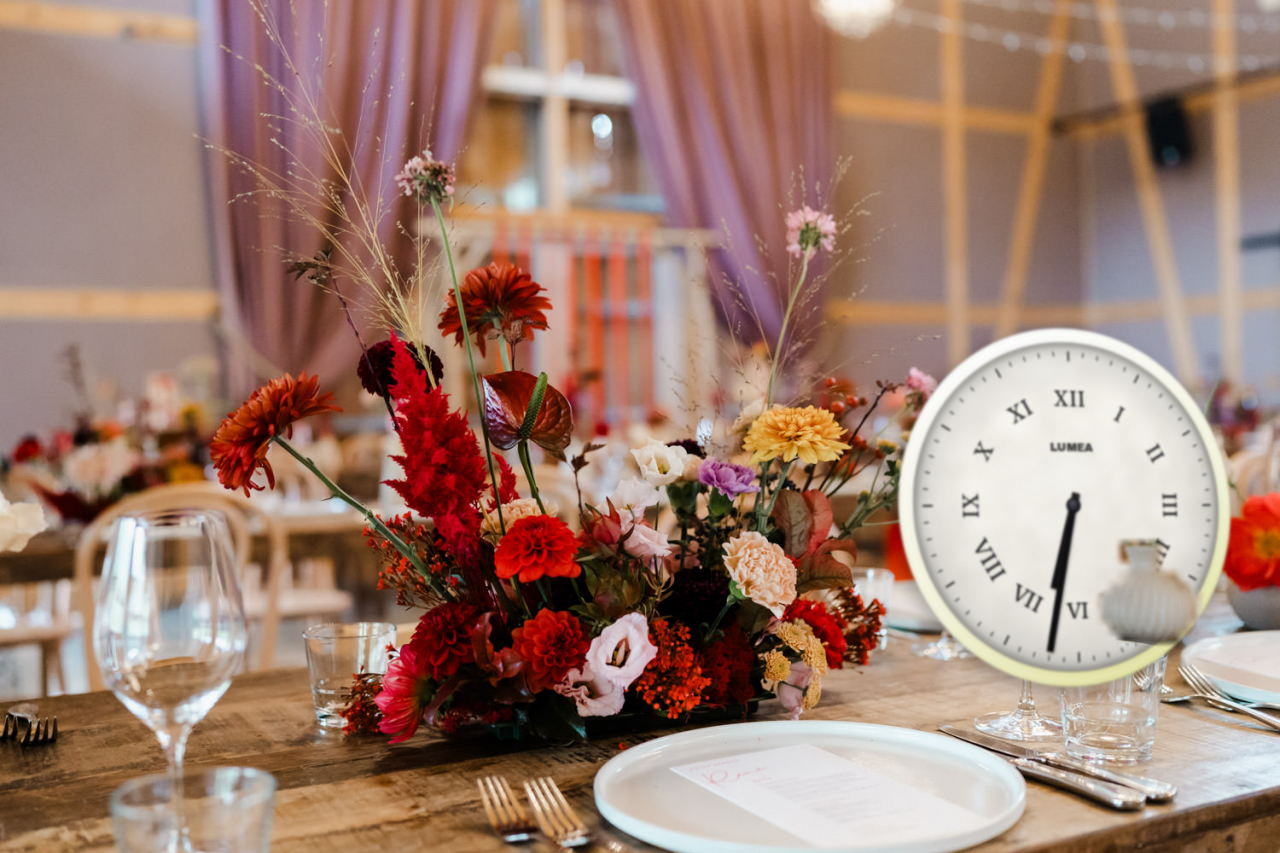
h=6 m=32
